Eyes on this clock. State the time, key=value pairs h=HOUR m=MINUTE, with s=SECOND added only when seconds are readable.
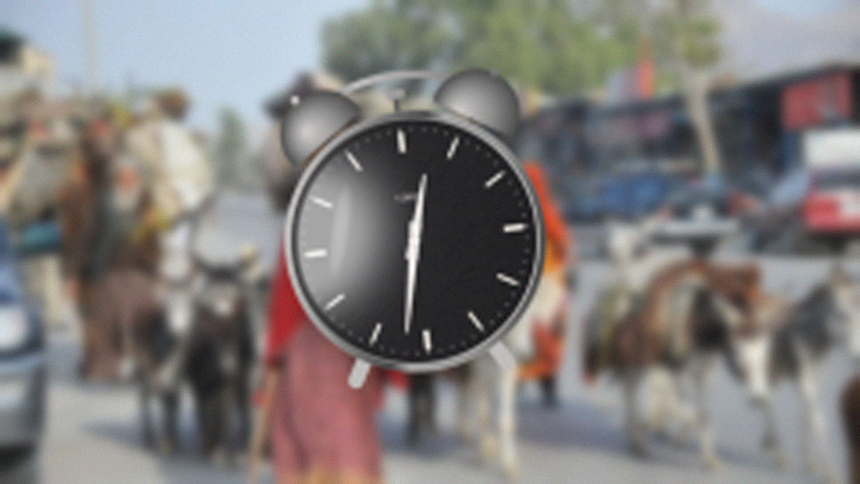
h=12 m=32
